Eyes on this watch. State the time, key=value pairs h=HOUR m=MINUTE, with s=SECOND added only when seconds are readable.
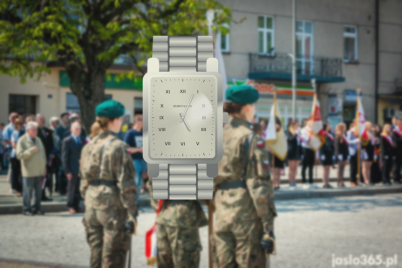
h=5 m=4
